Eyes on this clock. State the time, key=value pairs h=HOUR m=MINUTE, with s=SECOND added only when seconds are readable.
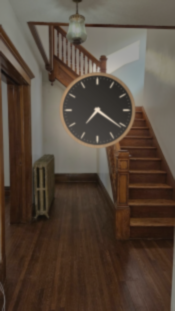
h=7 m=21
